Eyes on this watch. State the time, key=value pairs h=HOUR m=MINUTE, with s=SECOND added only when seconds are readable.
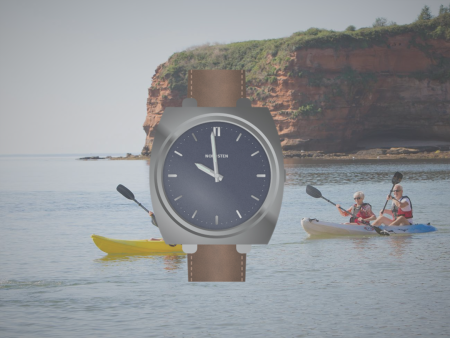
h=9 m=59
